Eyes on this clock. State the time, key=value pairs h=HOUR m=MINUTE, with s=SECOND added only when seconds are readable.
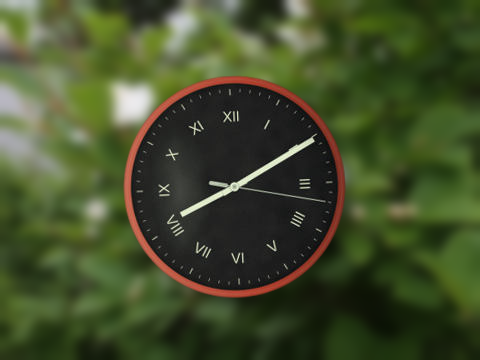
h=8 m=10 s=17
